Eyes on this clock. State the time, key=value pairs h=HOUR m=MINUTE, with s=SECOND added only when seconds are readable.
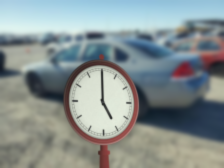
h=5 m=0
